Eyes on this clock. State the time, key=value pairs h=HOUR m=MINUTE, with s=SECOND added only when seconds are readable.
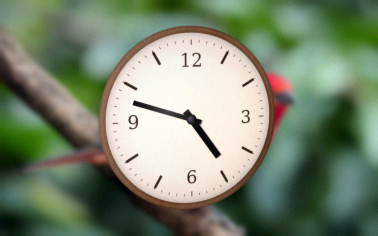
h=4 m=48
